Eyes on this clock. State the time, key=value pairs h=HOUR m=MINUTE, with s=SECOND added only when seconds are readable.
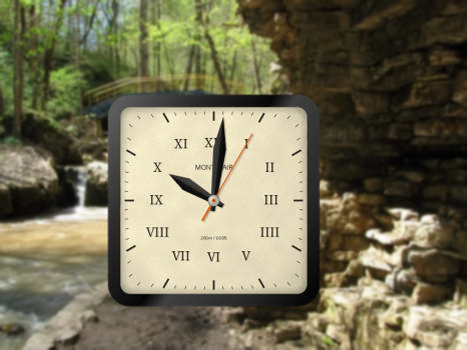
h=10 m=1 s=5
